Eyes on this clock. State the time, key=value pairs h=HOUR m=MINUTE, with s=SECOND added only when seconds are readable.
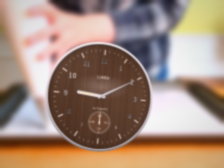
h=9 m=10
